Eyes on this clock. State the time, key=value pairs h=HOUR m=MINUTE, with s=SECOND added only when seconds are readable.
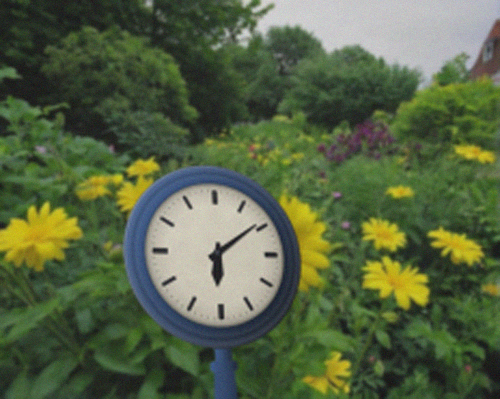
h=6 m=9
